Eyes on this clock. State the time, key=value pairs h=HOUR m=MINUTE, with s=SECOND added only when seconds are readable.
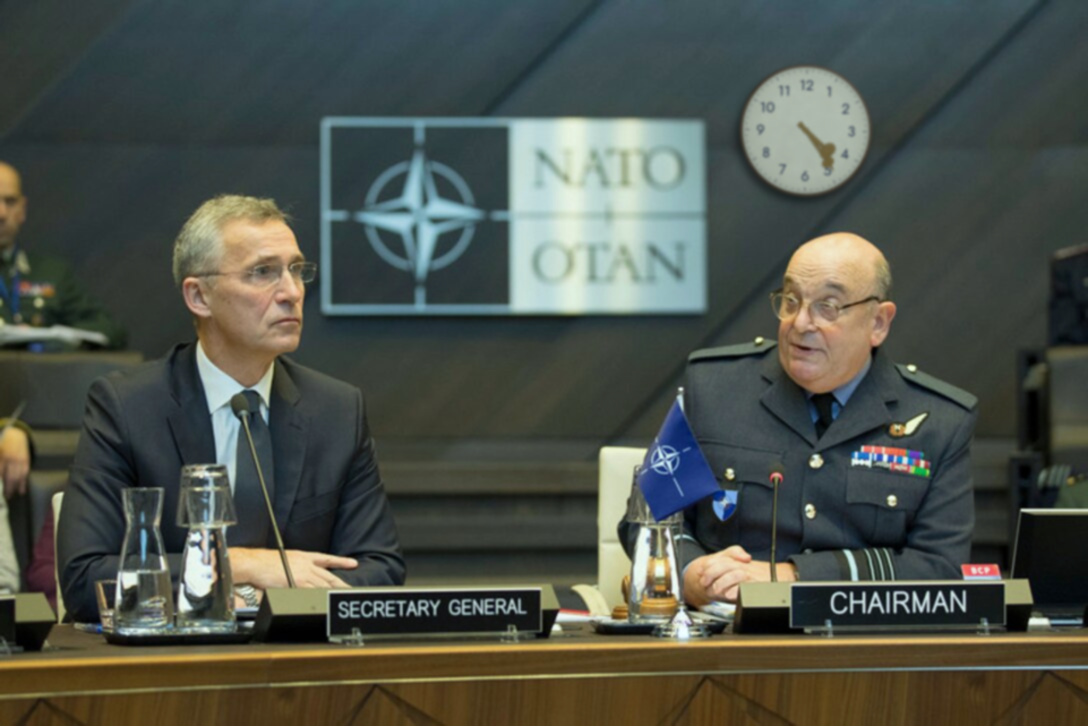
h=4 m=24
